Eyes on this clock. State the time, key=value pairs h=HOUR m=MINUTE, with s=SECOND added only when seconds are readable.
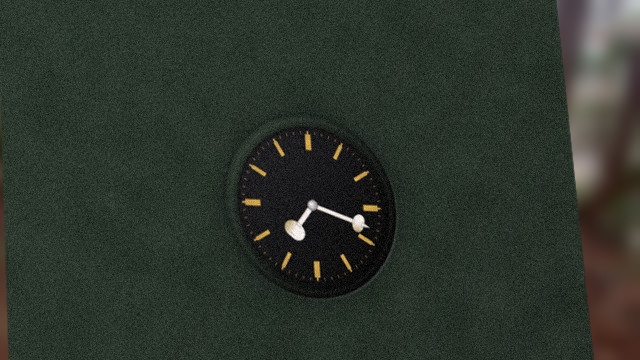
h=7 m=18
